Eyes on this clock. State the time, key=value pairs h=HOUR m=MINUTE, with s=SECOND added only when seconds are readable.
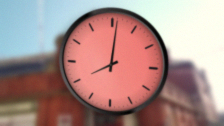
h=8 m=1
